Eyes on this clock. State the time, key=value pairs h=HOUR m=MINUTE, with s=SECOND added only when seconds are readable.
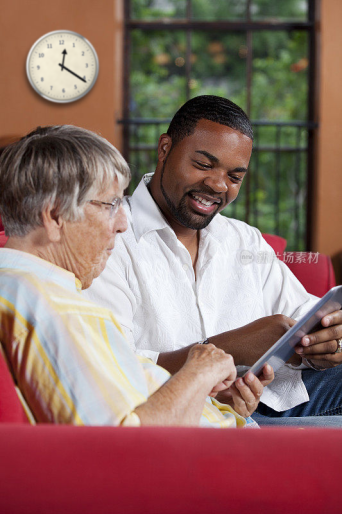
h=12 m=21
